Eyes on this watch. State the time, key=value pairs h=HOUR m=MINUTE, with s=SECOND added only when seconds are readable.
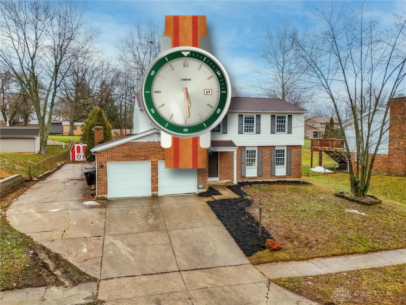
h=5 m=29
